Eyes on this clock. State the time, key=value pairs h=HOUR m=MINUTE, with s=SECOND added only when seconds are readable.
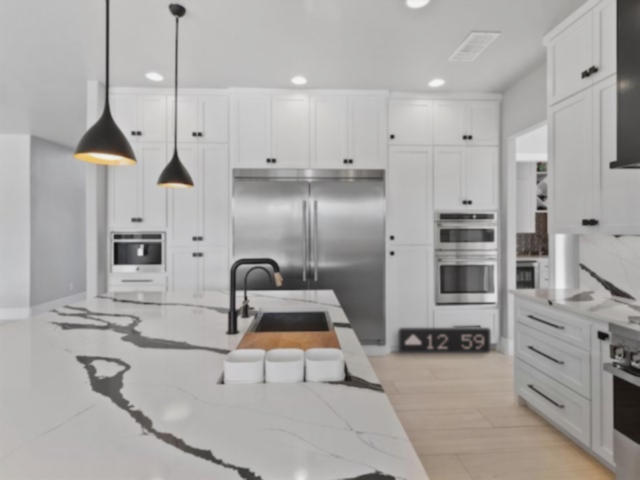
h=12 m=59
